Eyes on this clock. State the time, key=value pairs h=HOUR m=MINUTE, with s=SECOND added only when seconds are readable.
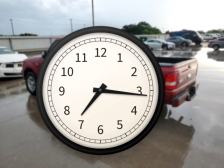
h=7 m=16
